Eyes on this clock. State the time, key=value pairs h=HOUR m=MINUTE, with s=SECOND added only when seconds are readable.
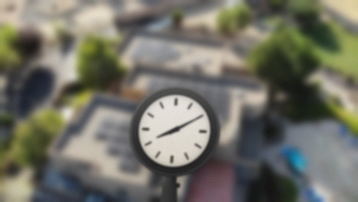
h=8 m=10
